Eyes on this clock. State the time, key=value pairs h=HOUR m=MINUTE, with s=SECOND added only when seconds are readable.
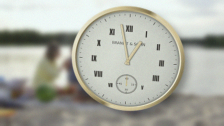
h=12 m=58
